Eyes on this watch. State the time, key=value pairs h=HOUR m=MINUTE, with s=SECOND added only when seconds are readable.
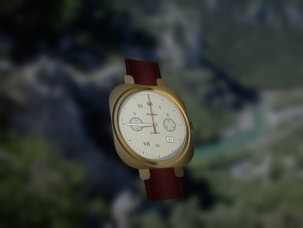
h=8 m=45
